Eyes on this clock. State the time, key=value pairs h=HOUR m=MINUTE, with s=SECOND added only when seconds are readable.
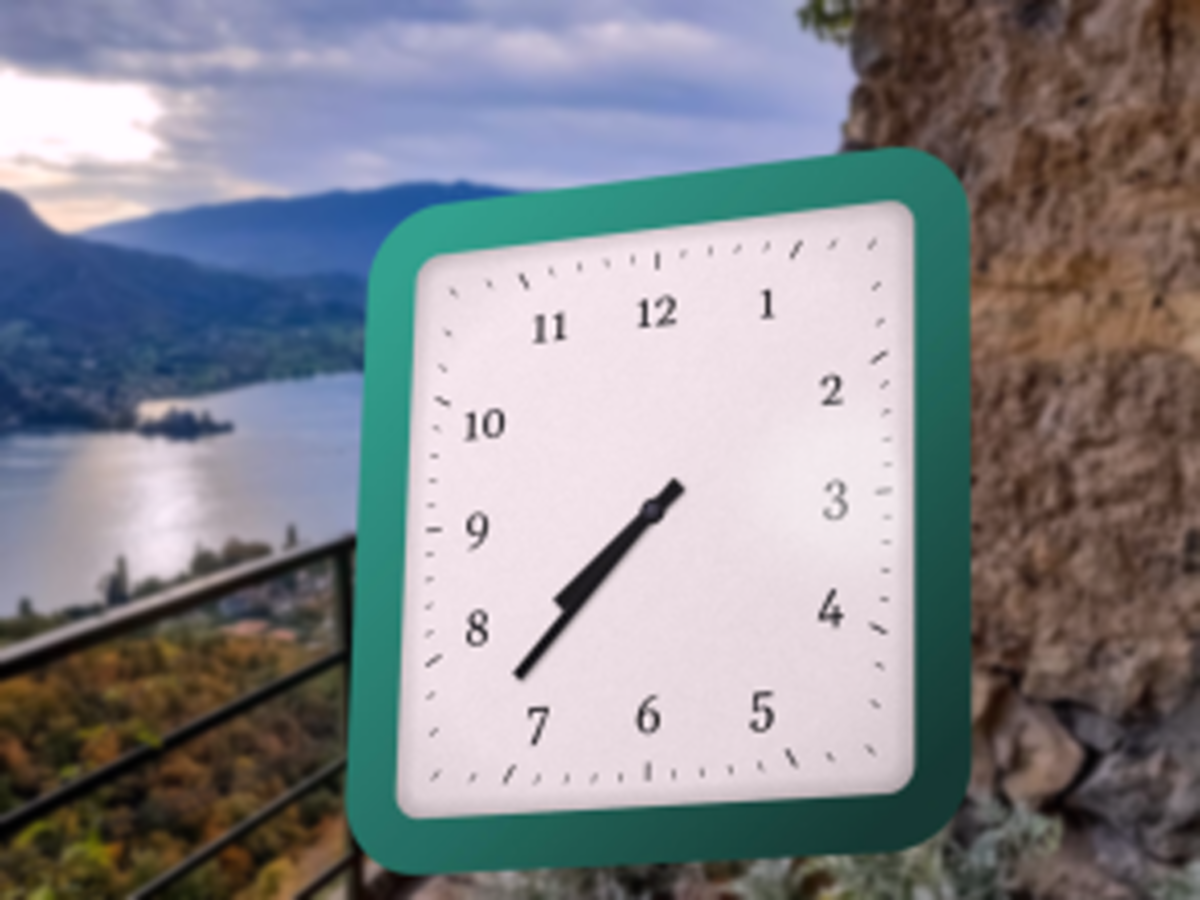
h=7 m=37
